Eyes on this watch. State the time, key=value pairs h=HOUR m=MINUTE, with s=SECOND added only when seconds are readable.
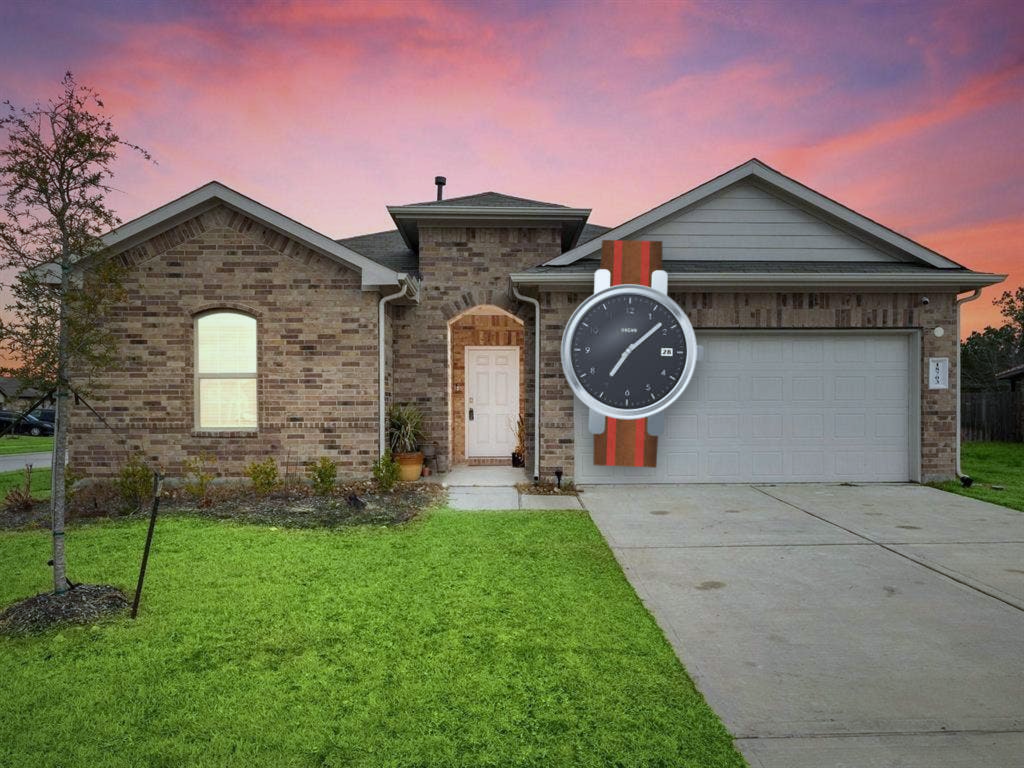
h=7 m=8
